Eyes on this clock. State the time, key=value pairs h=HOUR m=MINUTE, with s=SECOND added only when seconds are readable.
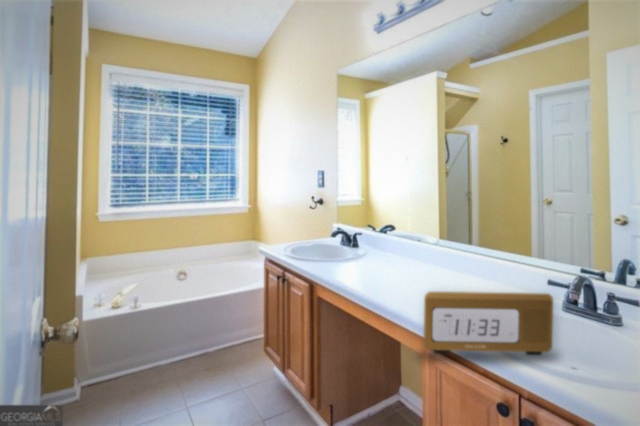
h=11 m=33
